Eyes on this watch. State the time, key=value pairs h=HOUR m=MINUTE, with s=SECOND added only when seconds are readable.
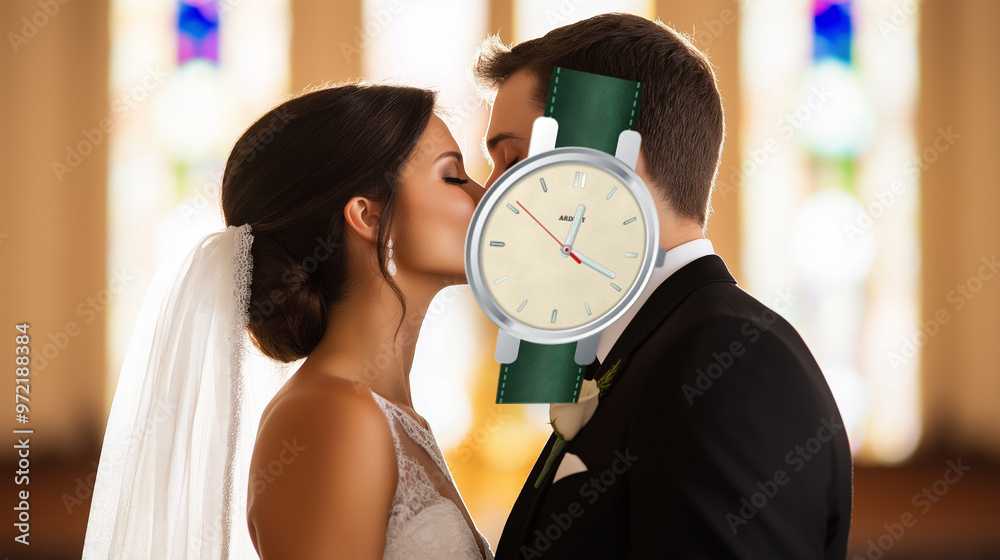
h=12 m=18 s=51
